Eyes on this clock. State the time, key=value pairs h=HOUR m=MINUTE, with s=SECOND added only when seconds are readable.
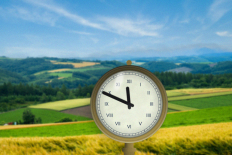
h=11 m=49
